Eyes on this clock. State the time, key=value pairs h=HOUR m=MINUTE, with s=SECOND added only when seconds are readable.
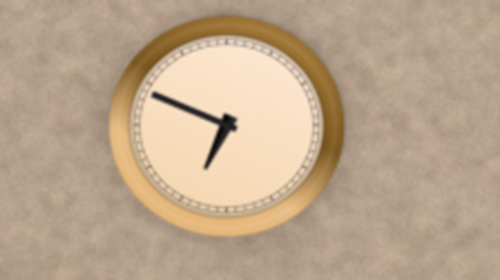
h=6 m=49
